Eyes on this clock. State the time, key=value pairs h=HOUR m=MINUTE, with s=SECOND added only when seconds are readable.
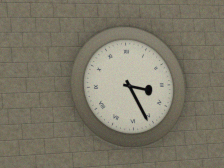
h=3 m=26
